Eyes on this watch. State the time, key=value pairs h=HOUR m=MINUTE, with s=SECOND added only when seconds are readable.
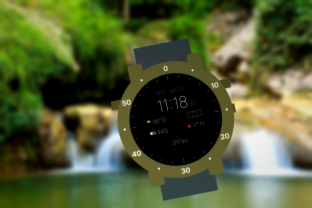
h=11 m=18
